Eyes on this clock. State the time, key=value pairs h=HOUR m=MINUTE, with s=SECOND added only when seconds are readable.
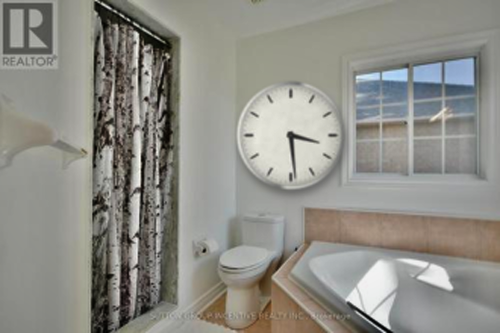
h=3 m=29
